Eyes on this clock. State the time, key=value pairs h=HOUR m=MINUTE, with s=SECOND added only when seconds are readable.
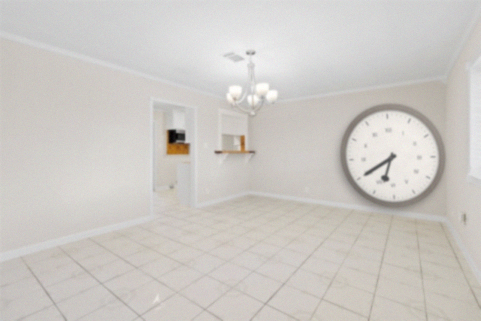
h=6 m=40
